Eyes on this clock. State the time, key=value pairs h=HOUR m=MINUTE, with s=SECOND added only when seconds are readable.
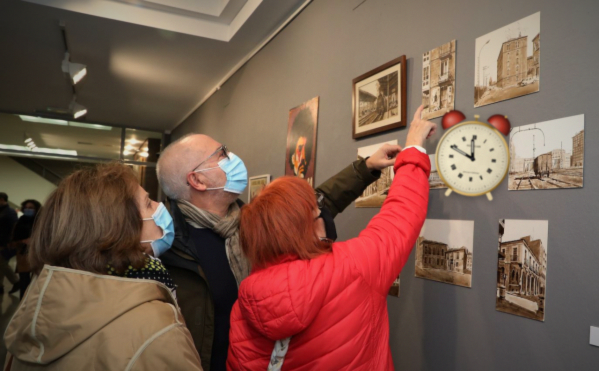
h=11 m=49
